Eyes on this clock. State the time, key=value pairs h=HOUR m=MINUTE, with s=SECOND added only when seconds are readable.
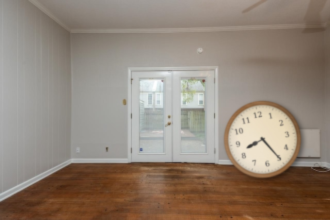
h=8 m=25
